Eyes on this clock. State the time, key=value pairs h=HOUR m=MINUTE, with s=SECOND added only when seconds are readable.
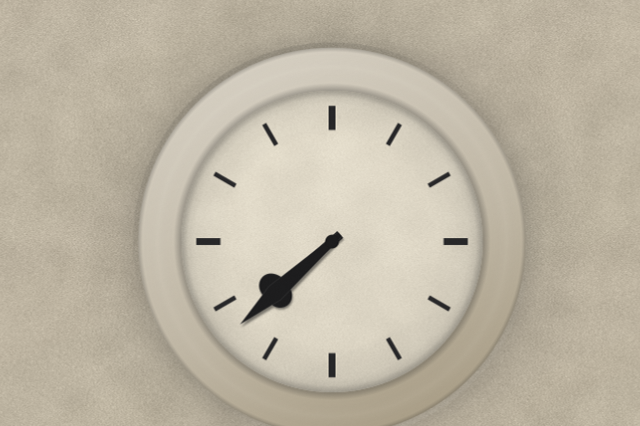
h=7 m=38
